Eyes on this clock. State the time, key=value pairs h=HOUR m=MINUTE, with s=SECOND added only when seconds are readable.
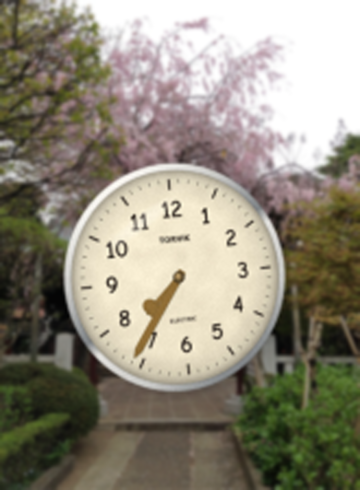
h=7 m=36
